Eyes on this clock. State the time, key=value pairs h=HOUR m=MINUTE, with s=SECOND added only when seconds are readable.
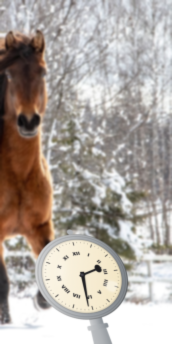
h=2 m=31
